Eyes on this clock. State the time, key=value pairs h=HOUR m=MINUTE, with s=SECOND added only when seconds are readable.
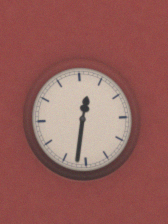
h=12 m=32
